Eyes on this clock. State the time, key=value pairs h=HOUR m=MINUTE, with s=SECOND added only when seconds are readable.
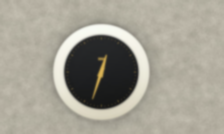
h=12 m=33
